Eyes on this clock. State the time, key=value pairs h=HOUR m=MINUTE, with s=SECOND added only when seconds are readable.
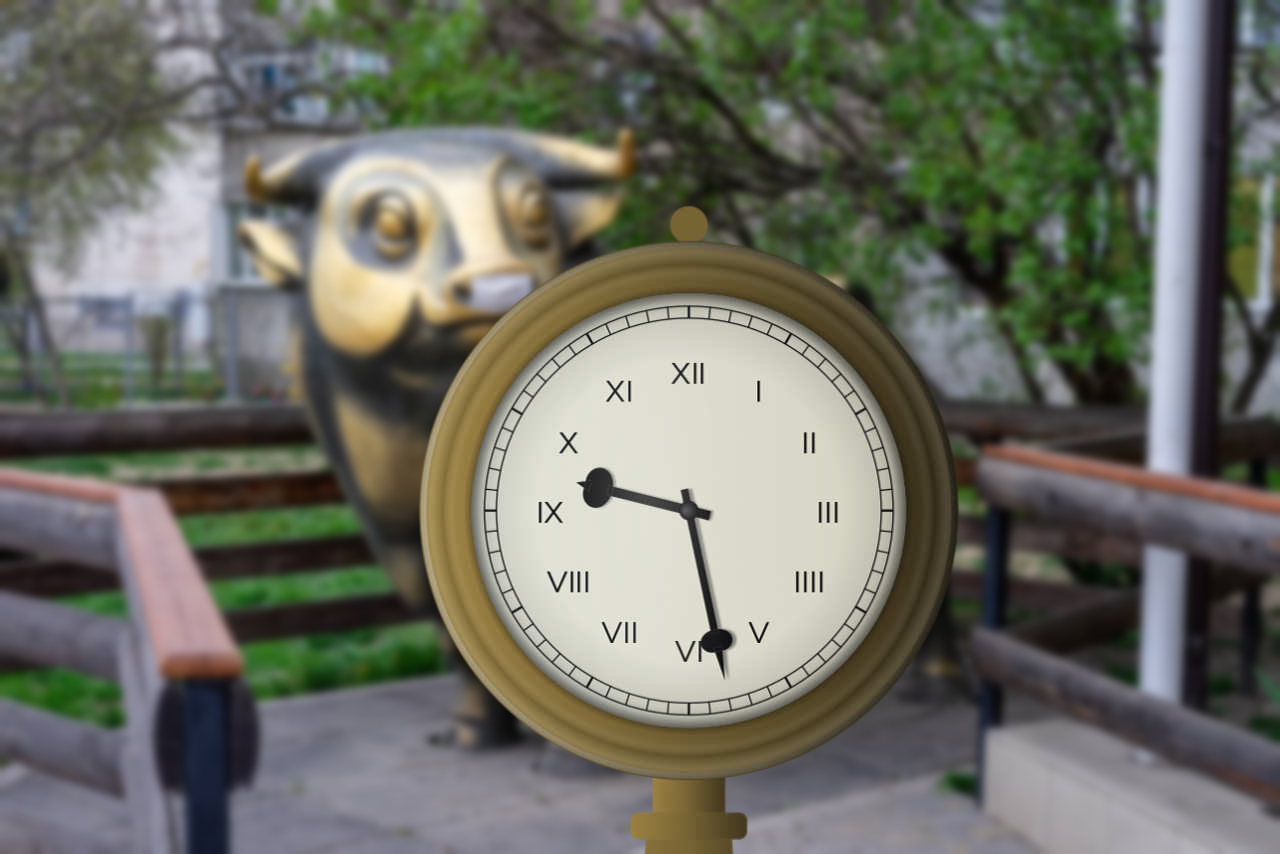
h=9 m=28
